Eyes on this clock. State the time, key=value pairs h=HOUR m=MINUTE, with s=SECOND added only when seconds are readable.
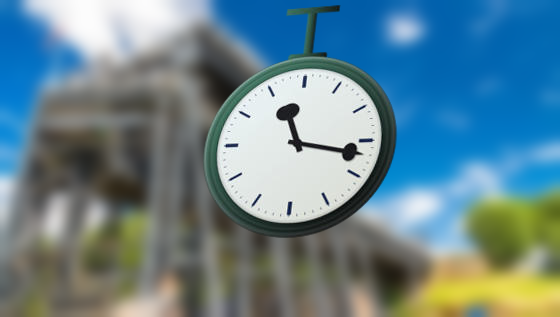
h=11 m=17
